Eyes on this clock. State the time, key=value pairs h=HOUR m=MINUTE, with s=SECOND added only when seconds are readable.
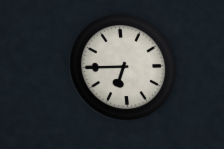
h=6 m=45
